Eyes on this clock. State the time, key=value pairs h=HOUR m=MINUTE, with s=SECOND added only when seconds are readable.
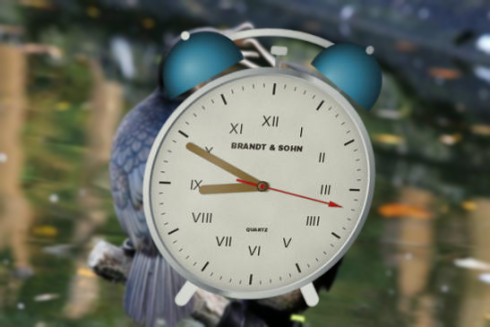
h=8 m=49 s=17
